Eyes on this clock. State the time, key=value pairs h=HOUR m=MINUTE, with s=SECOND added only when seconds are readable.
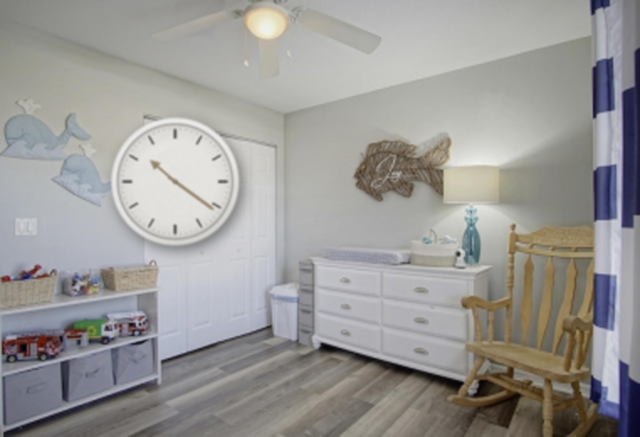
h=10 m=21
